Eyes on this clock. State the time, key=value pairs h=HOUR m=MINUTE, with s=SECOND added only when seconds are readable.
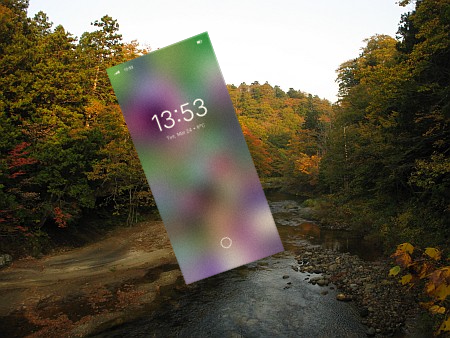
h=13 m=53
